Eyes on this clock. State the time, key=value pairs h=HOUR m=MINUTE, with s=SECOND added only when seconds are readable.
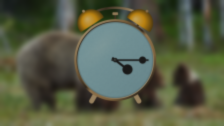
h=4 m=15
